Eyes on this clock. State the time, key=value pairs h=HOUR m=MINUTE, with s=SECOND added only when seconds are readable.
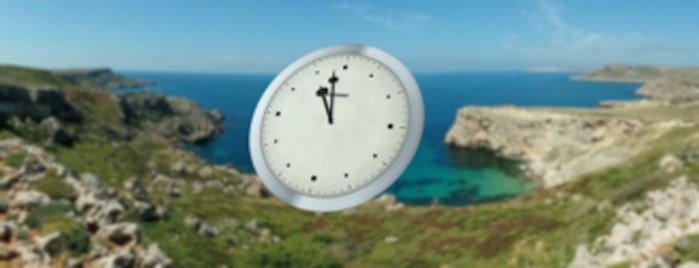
h=10 m=58
